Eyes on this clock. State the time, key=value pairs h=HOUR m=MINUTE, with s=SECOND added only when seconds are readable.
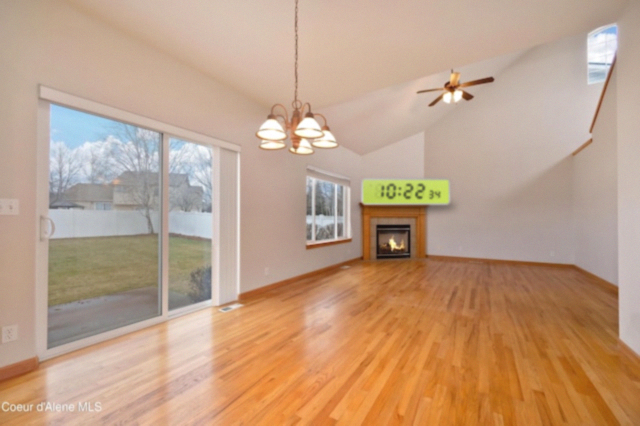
h=10 m=22
